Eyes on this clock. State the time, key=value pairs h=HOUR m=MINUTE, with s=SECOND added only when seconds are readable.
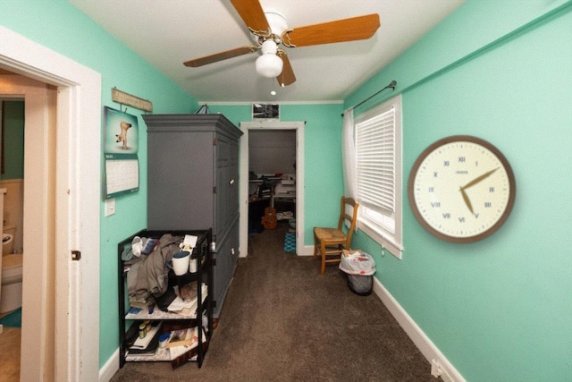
h=5 m=10
